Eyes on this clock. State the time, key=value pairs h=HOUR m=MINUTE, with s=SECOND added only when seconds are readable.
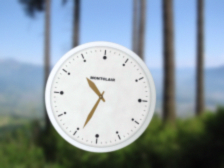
h=10 m=34
